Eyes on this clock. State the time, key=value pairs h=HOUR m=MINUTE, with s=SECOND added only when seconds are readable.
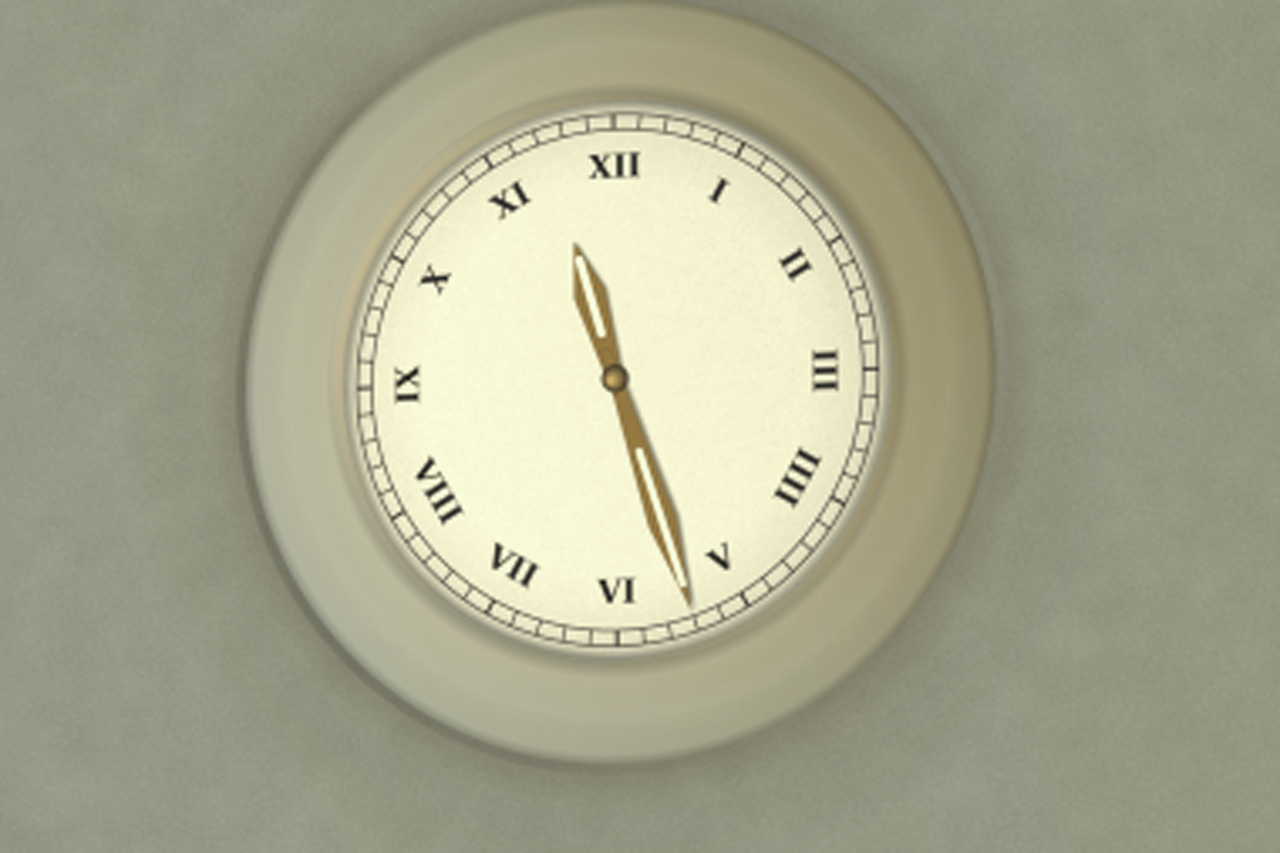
h=11 m=27
